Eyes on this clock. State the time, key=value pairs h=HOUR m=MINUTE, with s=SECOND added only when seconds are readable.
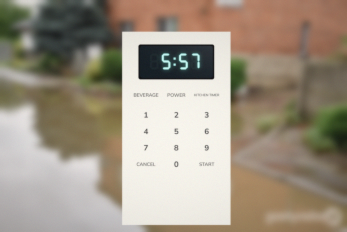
h=5 m=57
